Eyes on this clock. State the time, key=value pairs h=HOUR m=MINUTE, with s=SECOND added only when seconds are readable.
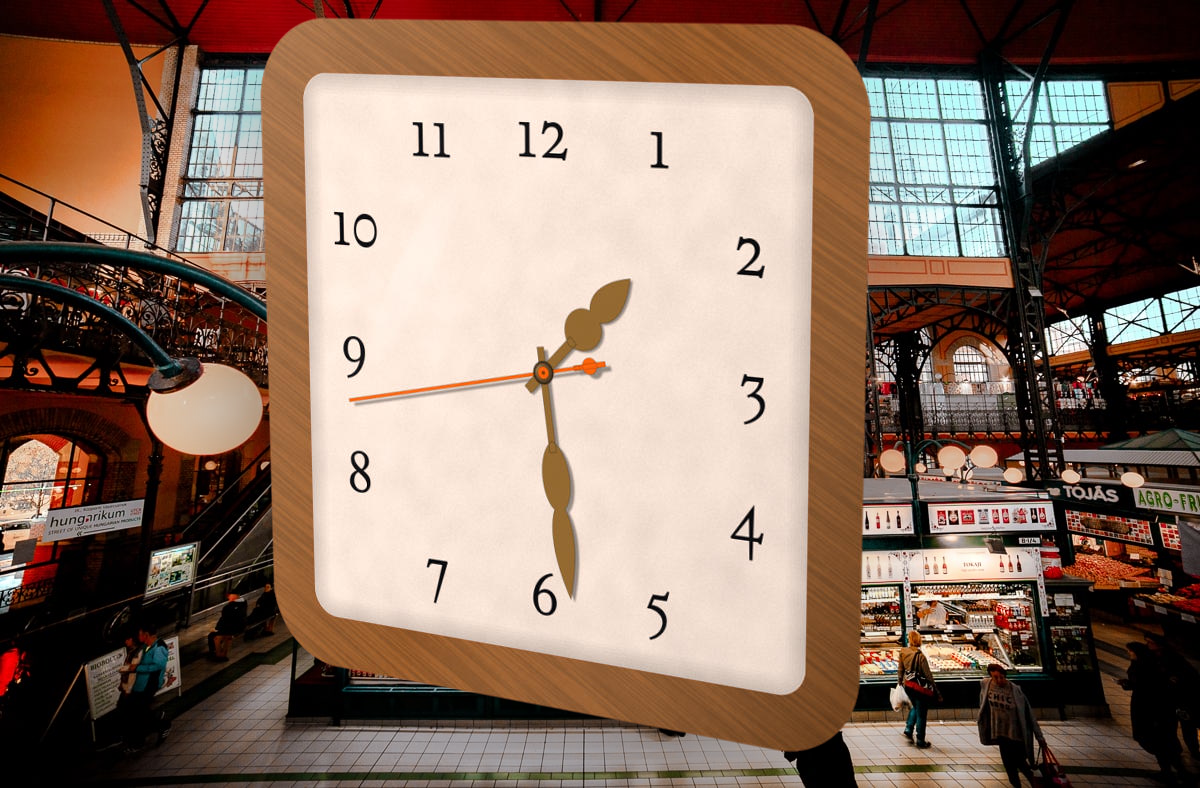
h=1 m=28 s=43
